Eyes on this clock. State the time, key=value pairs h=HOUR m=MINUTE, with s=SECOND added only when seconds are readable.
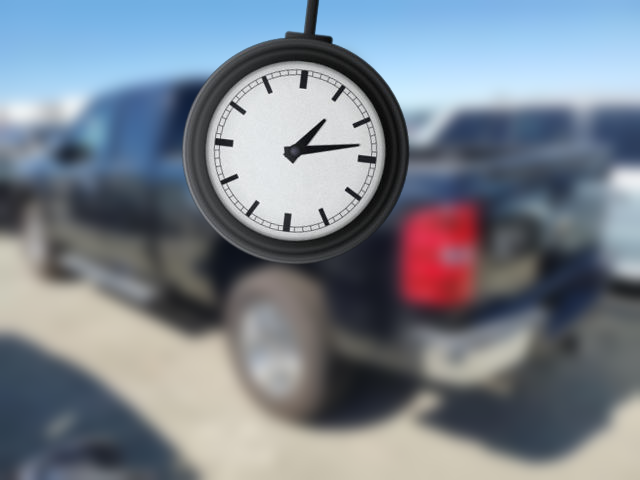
h=1 m=13
